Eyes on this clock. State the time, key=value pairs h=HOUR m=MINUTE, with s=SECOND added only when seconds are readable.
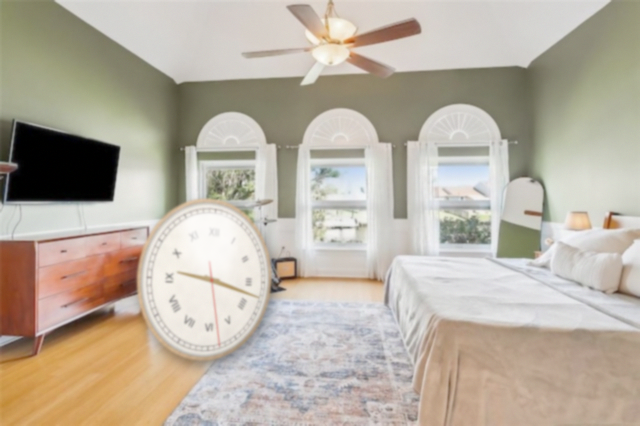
h=9 m=17 s=28
